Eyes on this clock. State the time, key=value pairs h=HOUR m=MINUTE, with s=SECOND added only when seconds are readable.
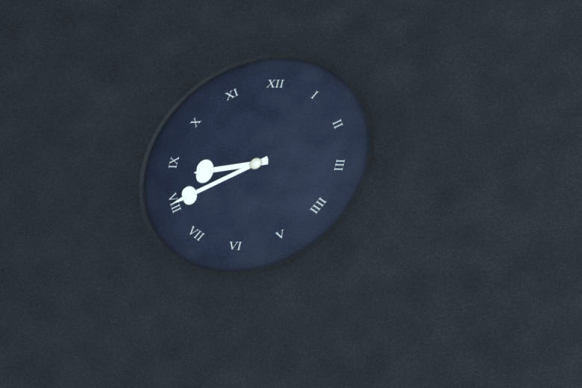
h=8 m=40
